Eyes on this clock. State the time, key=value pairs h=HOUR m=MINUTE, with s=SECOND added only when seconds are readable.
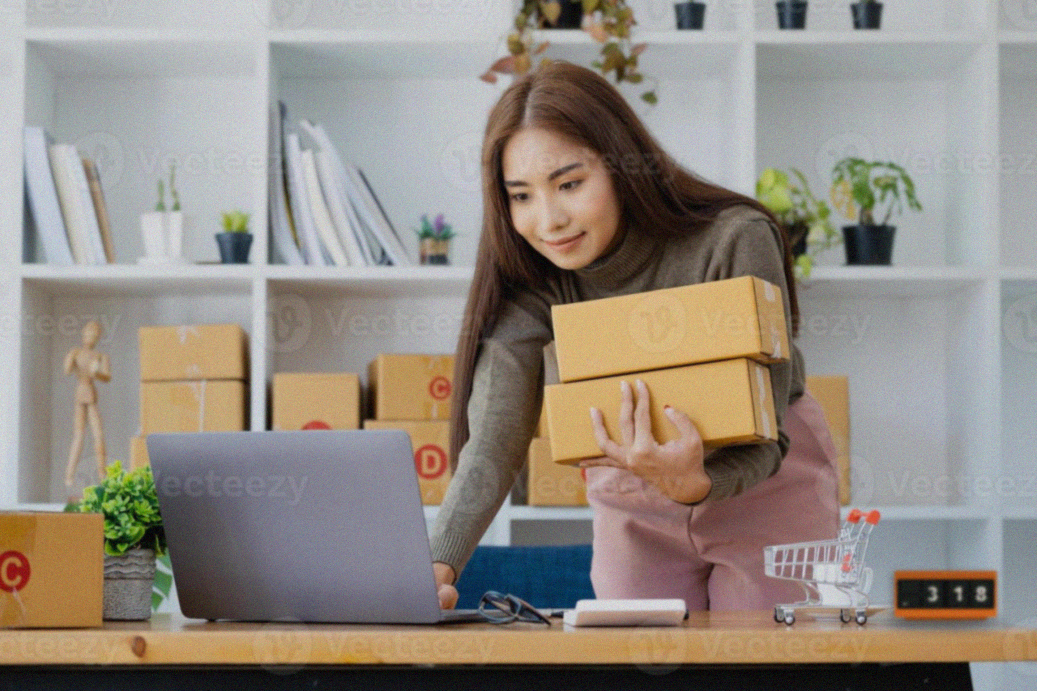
h=3 m=18
